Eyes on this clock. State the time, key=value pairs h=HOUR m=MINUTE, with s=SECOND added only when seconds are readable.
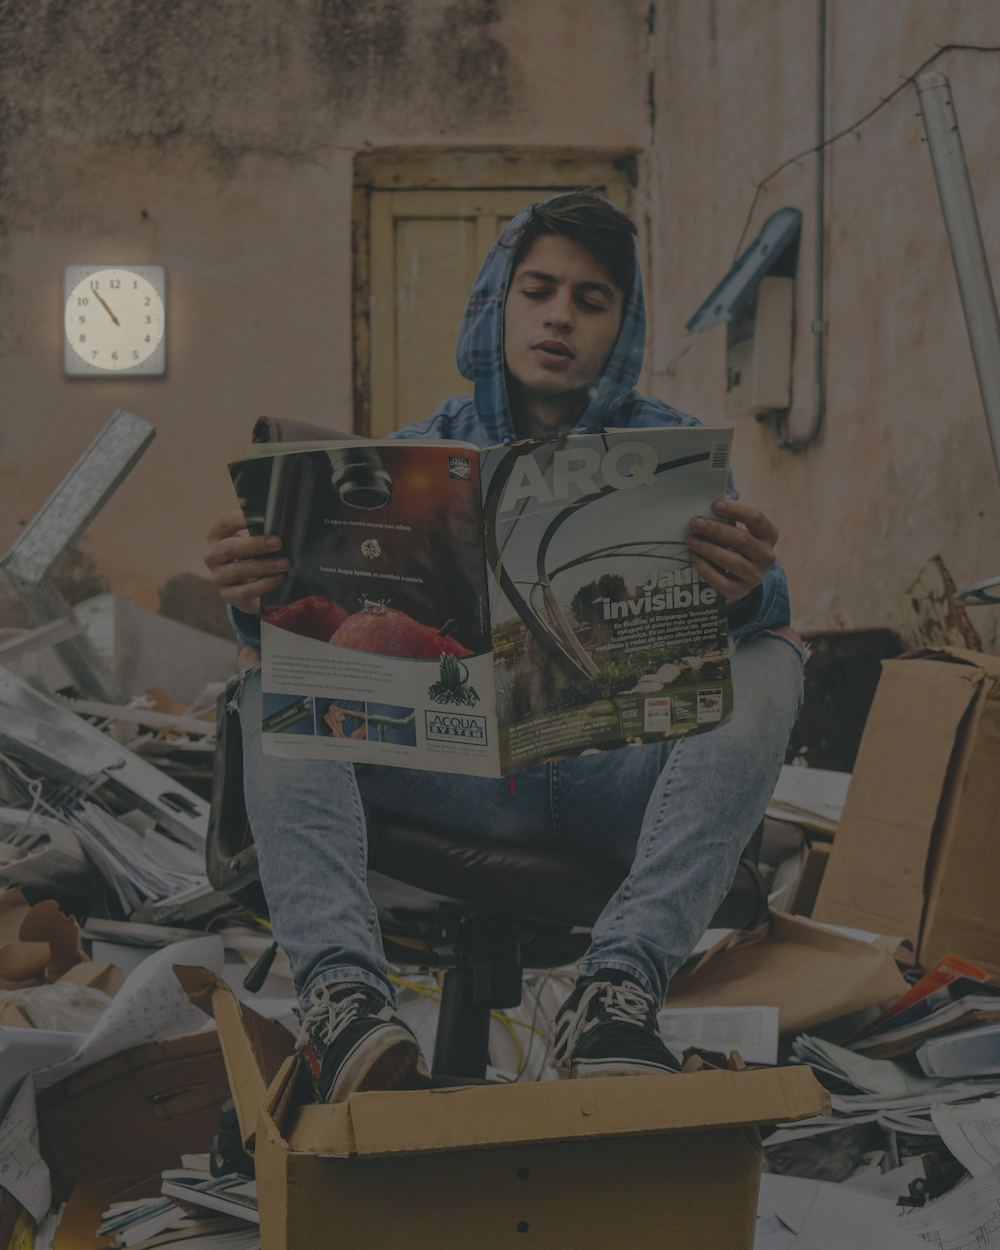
h=10 m=54
